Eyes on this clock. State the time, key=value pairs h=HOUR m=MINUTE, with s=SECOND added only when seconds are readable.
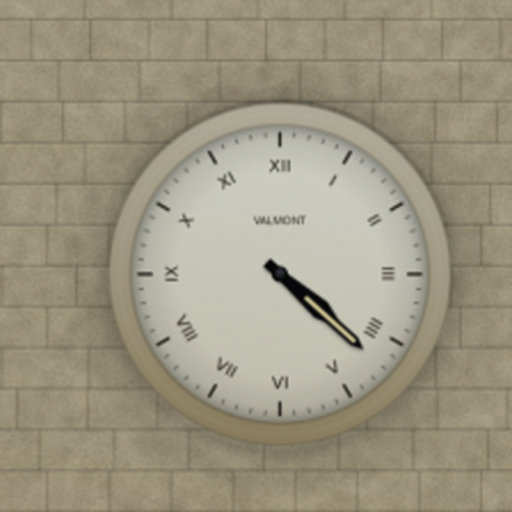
h=4 m=22
